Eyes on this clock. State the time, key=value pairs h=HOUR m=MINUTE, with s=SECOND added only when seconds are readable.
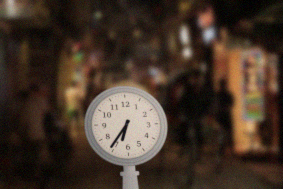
h=6 m=36
